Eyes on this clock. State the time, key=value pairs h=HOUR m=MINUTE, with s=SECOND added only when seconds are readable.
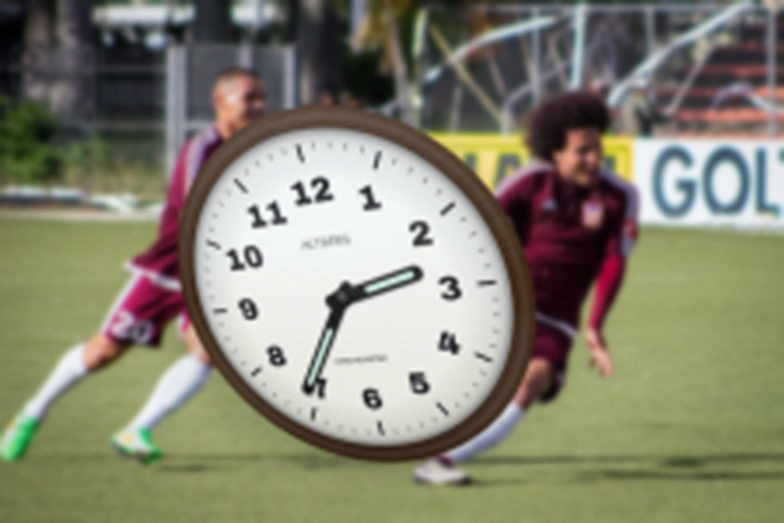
h=2 m=36
